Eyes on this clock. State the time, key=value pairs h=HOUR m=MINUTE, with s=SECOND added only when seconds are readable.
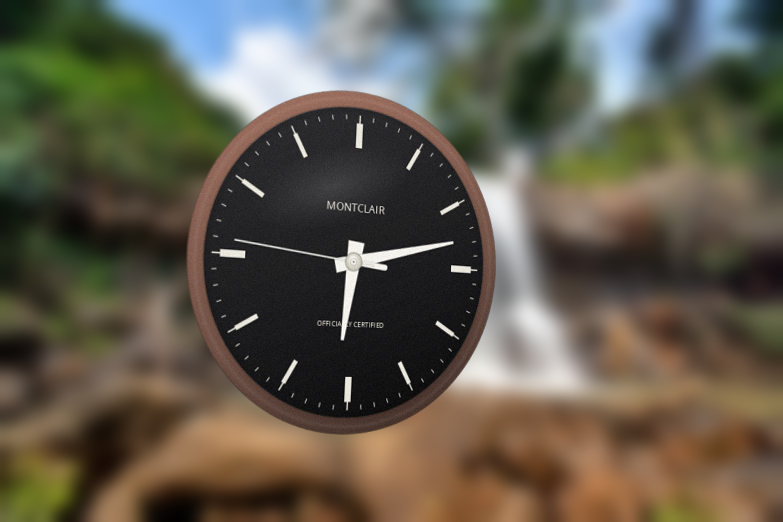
h=6 m=12 s=46
